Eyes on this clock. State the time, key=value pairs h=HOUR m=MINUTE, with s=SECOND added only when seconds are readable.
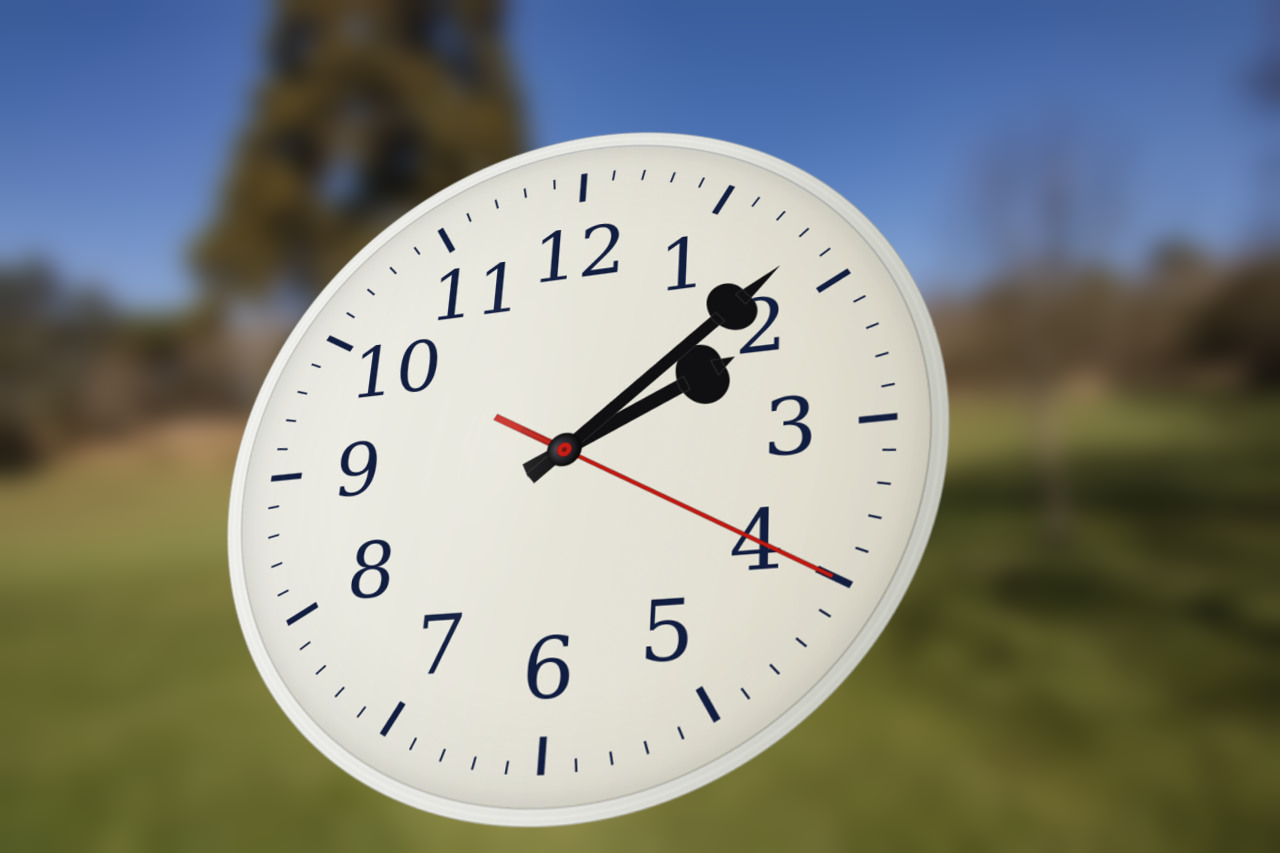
h=2 m=8 s=20
